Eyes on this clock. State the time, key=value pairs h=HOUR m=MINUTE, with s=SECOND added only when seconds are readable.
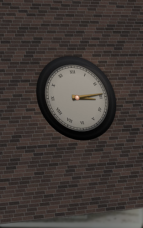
h=3 m=14
